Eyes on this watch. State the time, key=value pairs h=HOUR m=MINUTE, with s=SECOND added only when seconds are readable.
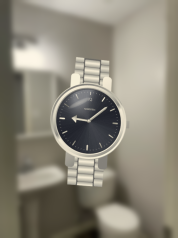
h=9 m=8
